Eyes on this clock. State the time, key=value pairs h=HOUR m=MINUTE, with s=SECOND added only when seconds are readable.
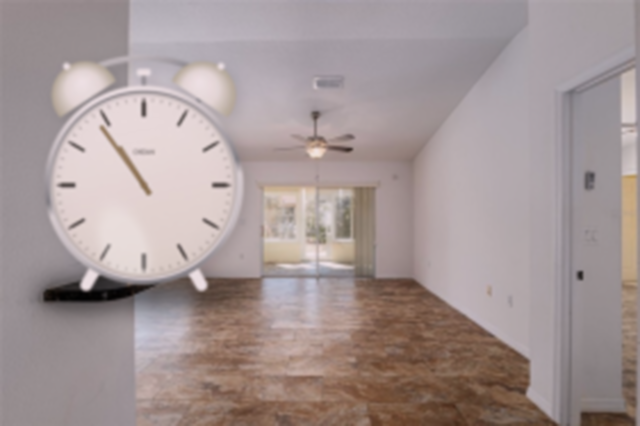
h=10 m=54
